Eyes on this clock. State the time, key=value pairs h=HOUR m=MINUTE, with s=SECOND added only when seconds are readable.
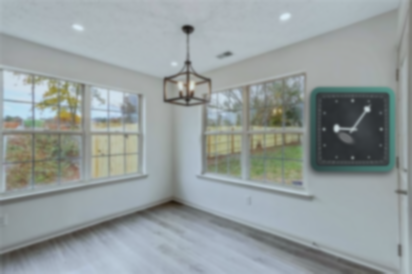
h=9 m=6
